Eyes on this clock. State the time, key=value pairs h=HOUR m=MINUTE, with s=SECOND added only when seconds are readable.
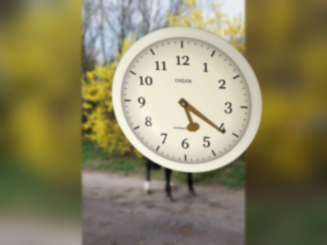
h=5 m=21
